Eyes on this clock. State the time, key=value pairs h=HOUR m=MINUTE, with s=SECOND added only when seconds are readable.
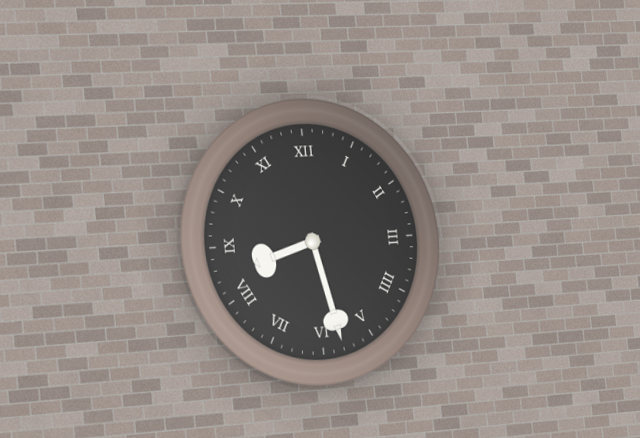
h=8 m=28
